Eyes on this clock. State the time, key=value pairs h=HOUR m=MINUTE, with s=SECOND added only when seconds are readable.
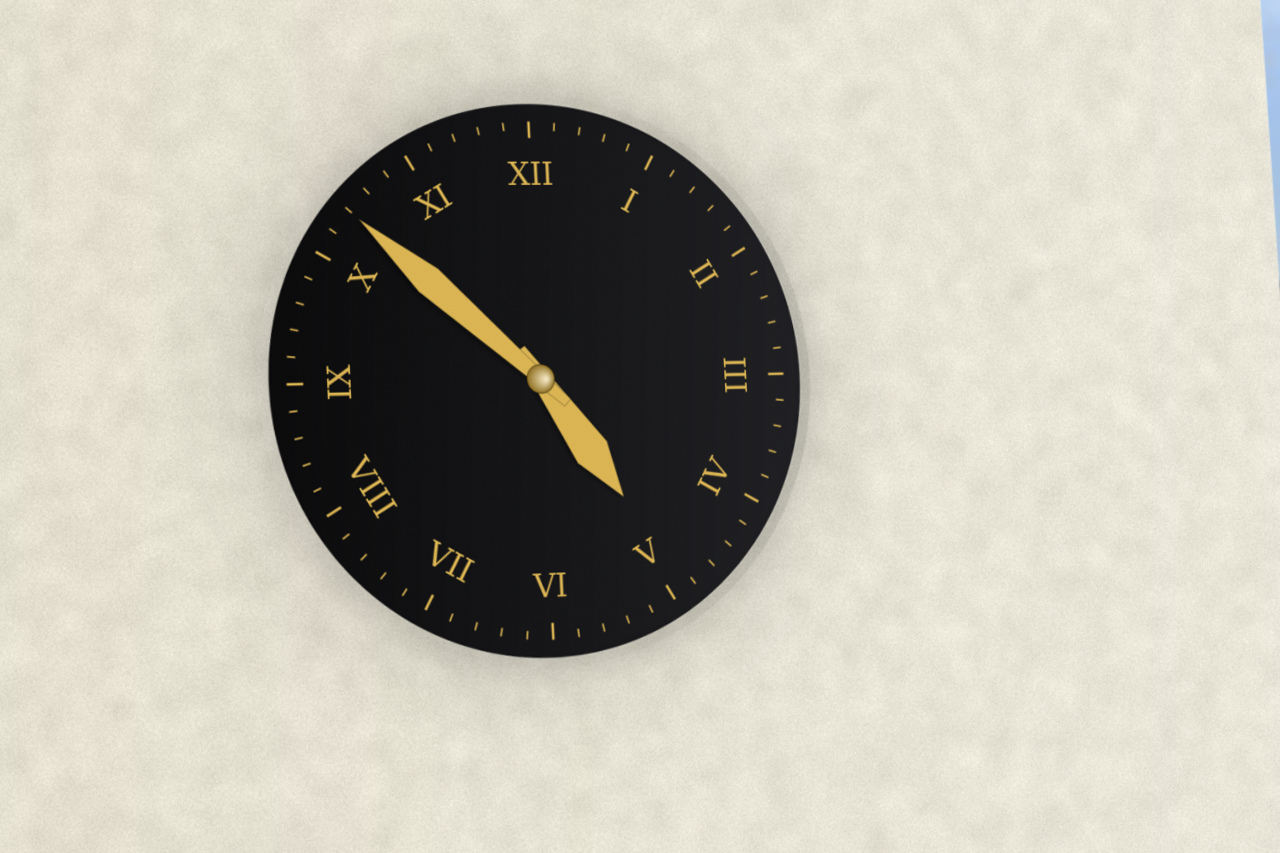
h=4 m=52
